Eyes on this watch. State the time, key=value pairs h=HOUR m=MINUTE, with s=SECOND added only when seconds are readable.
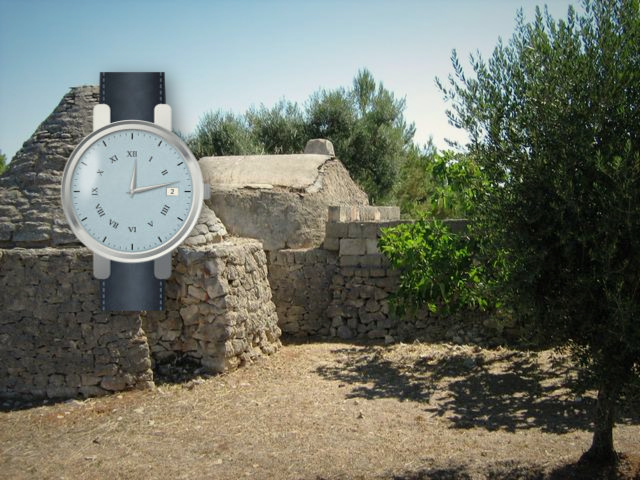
h=12 m=13
